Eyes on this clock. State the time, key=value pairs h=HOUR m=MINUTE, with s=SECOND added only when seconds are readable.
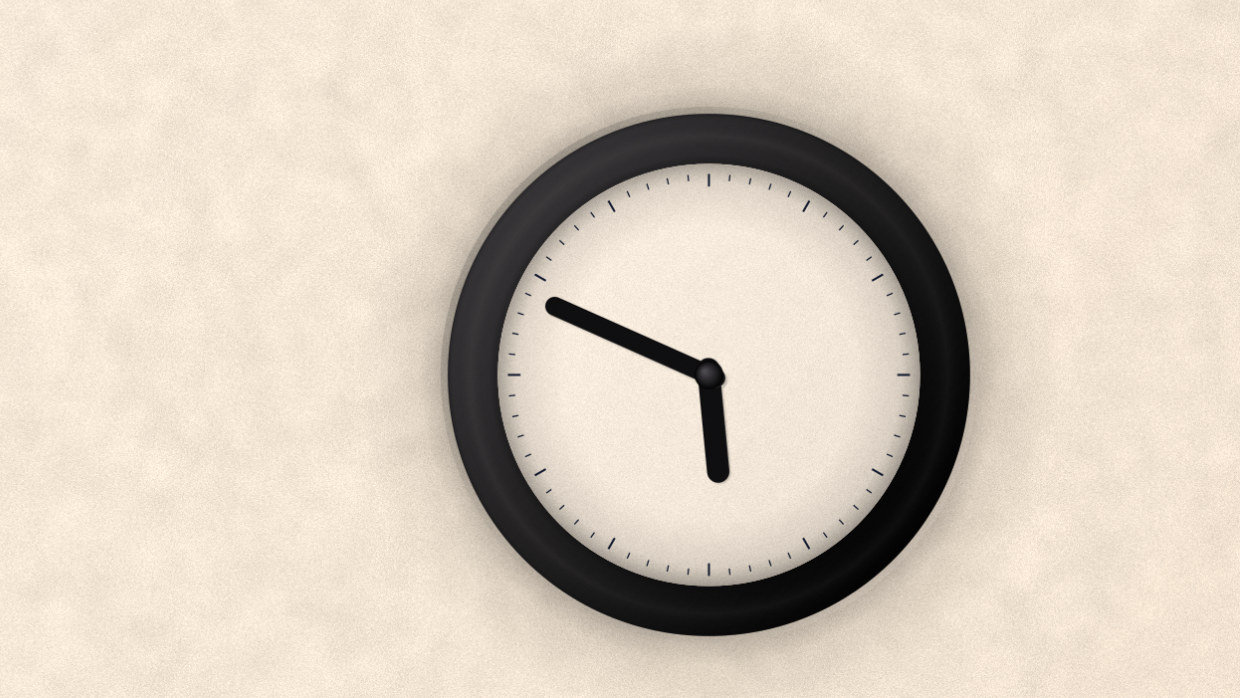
h=5 m=49
